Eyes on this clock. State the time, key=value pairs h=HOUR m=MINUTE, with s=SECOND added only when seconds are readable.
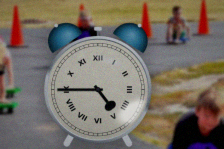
h=4 m=45
